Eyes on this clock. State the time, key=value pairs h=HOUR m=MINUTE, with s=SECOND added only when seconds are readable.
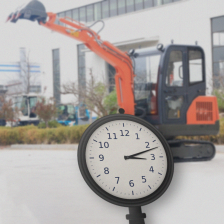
h=3 m=12
